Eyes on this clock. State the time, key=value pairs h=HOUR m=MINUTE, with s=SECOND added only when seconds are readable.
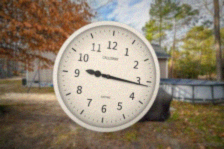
h=9 m=16
